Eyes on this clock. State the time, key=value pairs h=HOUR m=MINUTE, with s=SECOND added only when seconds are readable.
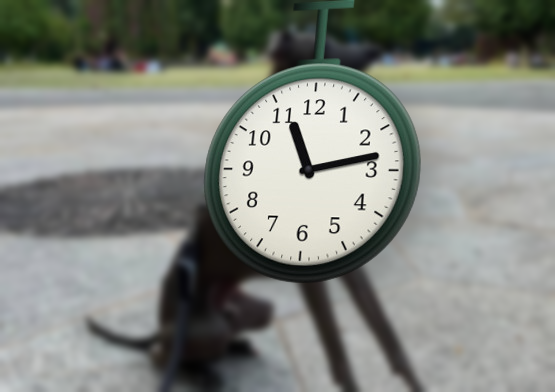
h=11 m=13
